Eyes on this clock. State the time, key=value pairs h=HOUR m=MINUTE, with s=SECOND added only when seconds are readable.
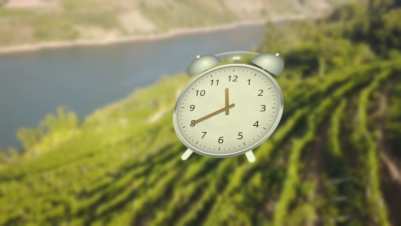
h=11 m=40
